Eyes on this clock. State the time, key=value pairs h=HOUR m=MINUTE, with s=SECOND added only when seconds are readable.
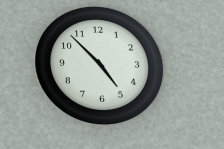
h=4 m=53
